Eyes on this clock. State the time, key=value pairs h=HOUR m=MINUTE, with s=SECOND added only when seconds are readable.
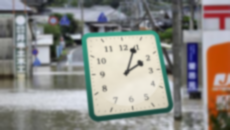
h=2 m=4
